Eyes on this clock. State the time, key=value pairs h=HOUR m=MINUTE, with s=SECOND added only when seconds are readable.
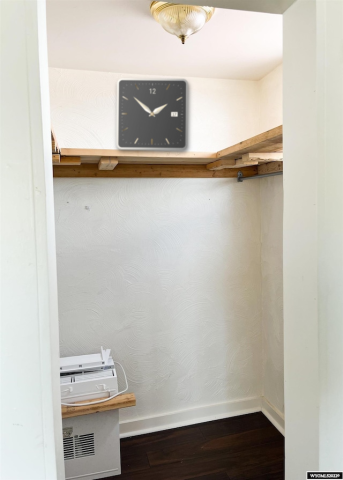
h=1 m=52
